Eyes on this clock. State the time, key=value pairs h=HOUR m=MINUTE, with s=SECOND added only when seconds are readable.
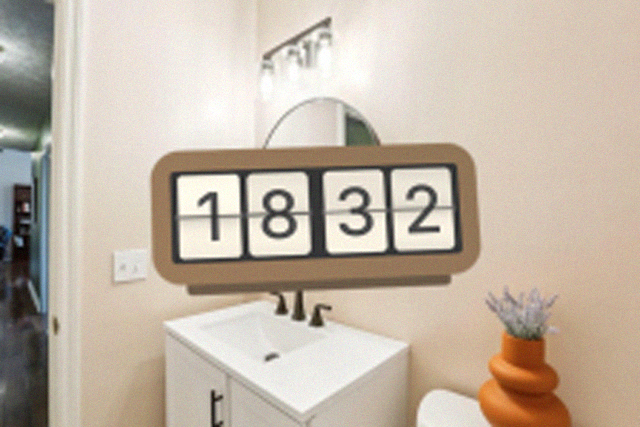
h=18 m=32
